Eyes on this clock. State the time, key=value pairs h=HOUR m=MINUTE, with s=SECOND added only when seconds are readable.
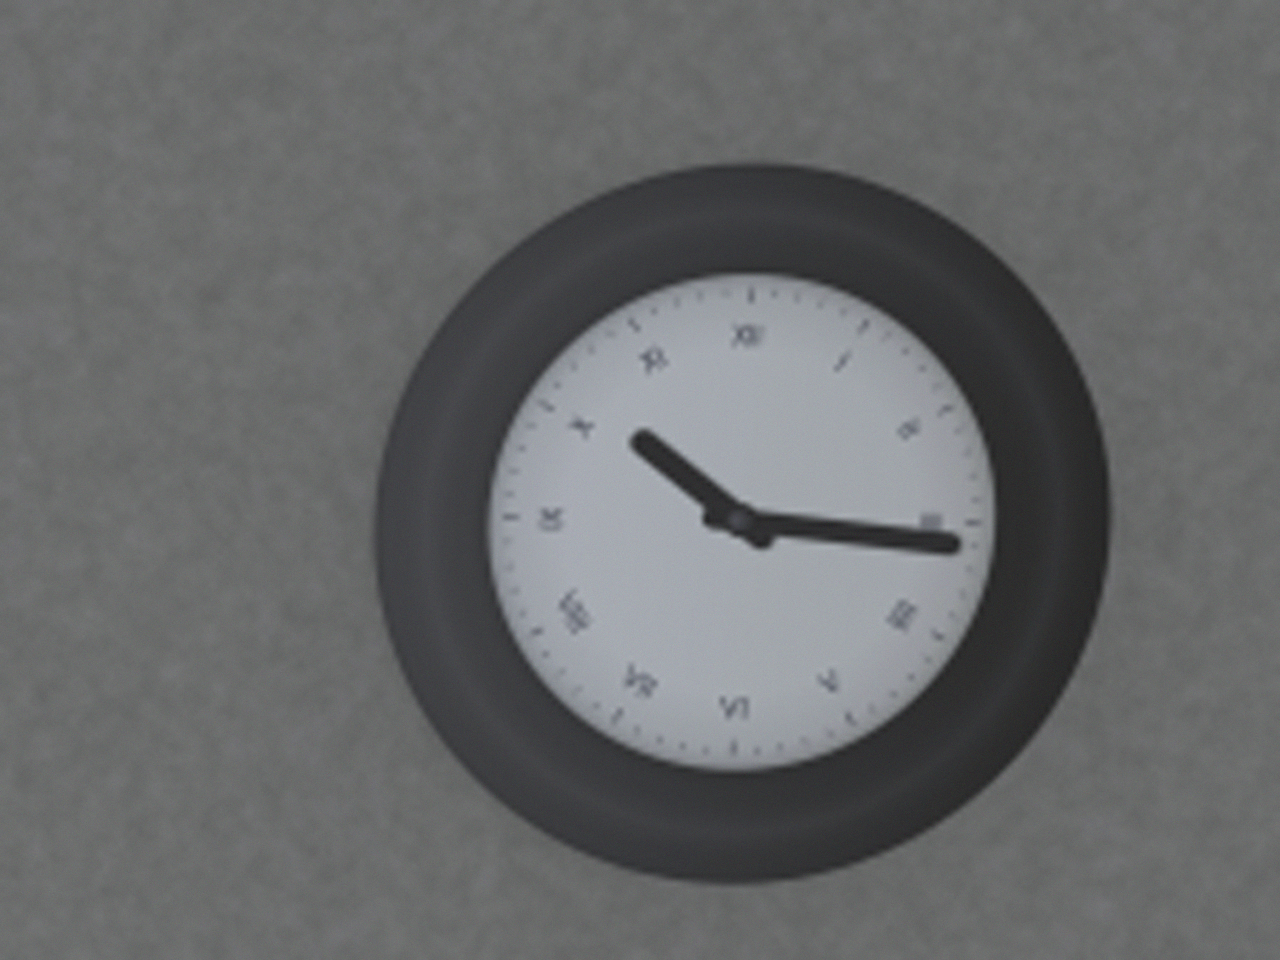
h=10 m=16
